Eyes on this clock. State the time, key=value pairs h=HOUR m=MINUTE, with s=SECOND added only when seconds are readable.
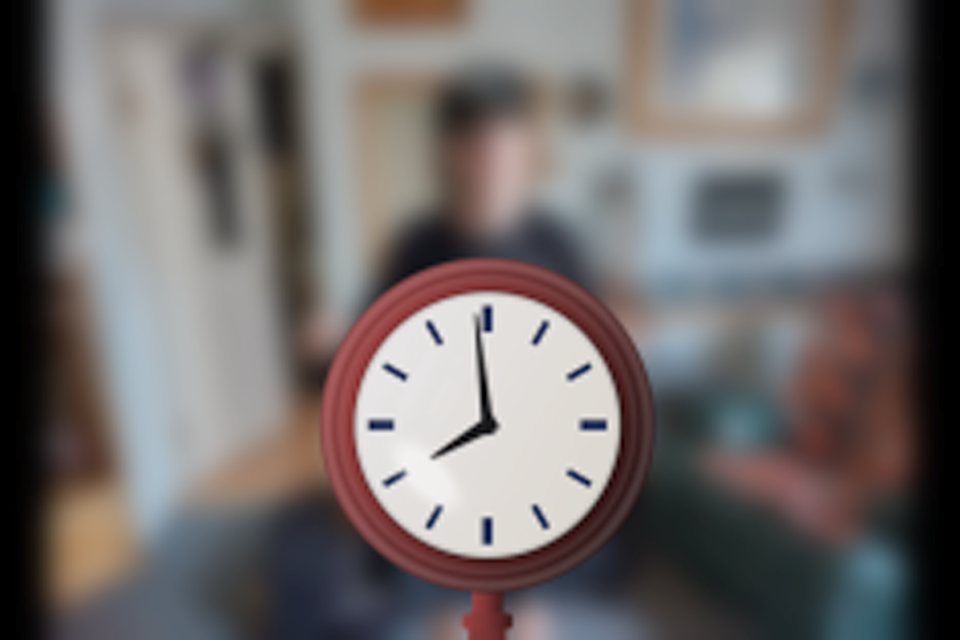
h=7 m=59
